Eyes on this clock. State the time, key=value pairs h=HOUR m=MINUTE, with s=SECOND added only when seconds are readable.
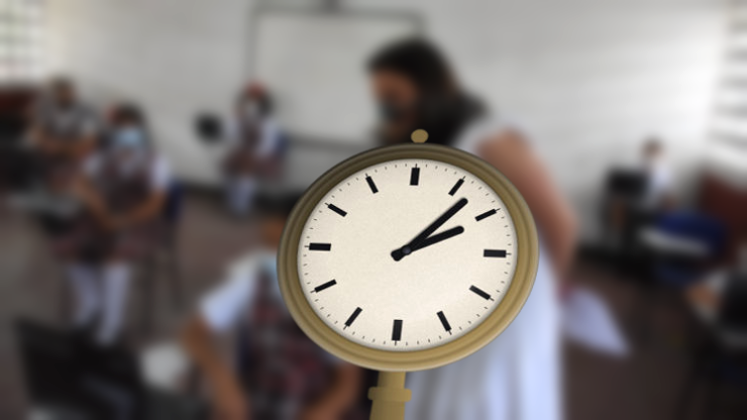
h=2 m=7
